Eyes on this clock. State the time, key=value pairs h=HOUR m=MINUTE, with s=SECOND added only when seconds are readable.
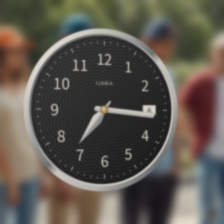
h=7 m=16
